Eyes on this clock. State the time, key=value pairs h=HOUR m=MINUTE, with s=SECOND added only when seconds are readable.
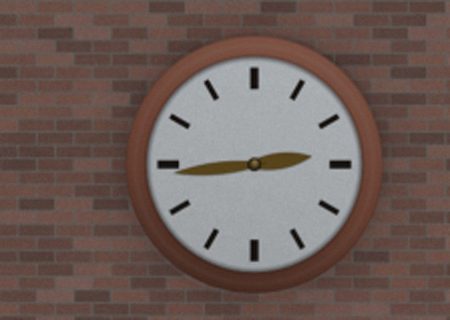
h=2 m=44
